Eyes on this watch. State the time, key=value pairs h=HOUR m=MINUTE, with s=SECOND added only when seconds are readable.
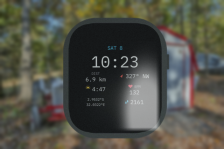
h=10 m=23
